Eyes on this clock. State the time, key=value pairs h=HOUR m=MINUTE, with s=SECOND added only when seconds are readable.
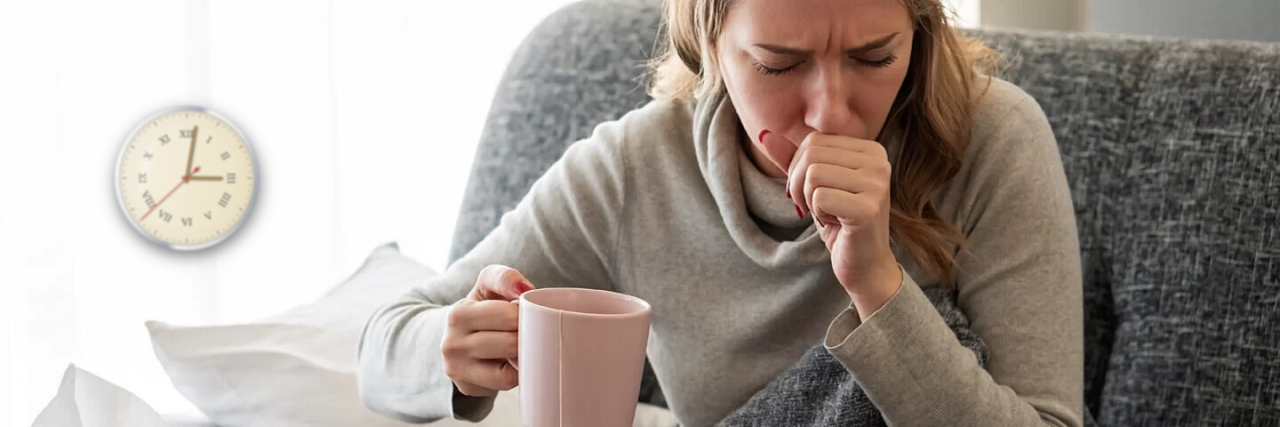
h=3 m=1 s=38
